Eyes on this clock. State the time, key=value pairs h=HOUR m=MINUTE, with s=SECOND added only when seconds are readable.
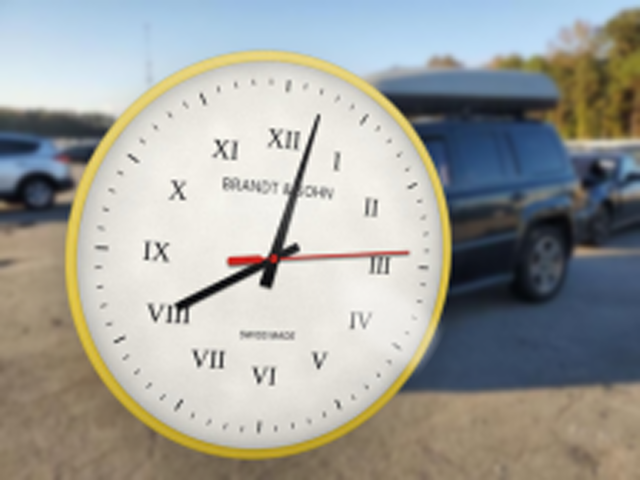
h=8 m=2 s=14
